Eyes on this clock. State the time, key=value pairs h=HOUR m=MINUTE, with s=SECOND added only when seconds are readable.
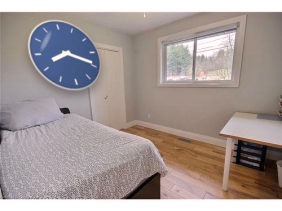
h=8 m=19
